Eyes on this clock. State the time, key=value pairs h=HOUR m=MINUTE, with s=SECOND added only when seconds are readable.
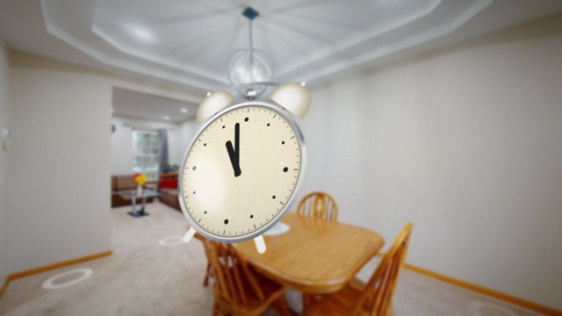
h=10 m=58
